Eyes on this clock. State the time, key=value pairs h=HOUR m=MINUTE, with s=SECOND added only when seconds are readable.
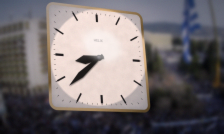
h=8 m=38
